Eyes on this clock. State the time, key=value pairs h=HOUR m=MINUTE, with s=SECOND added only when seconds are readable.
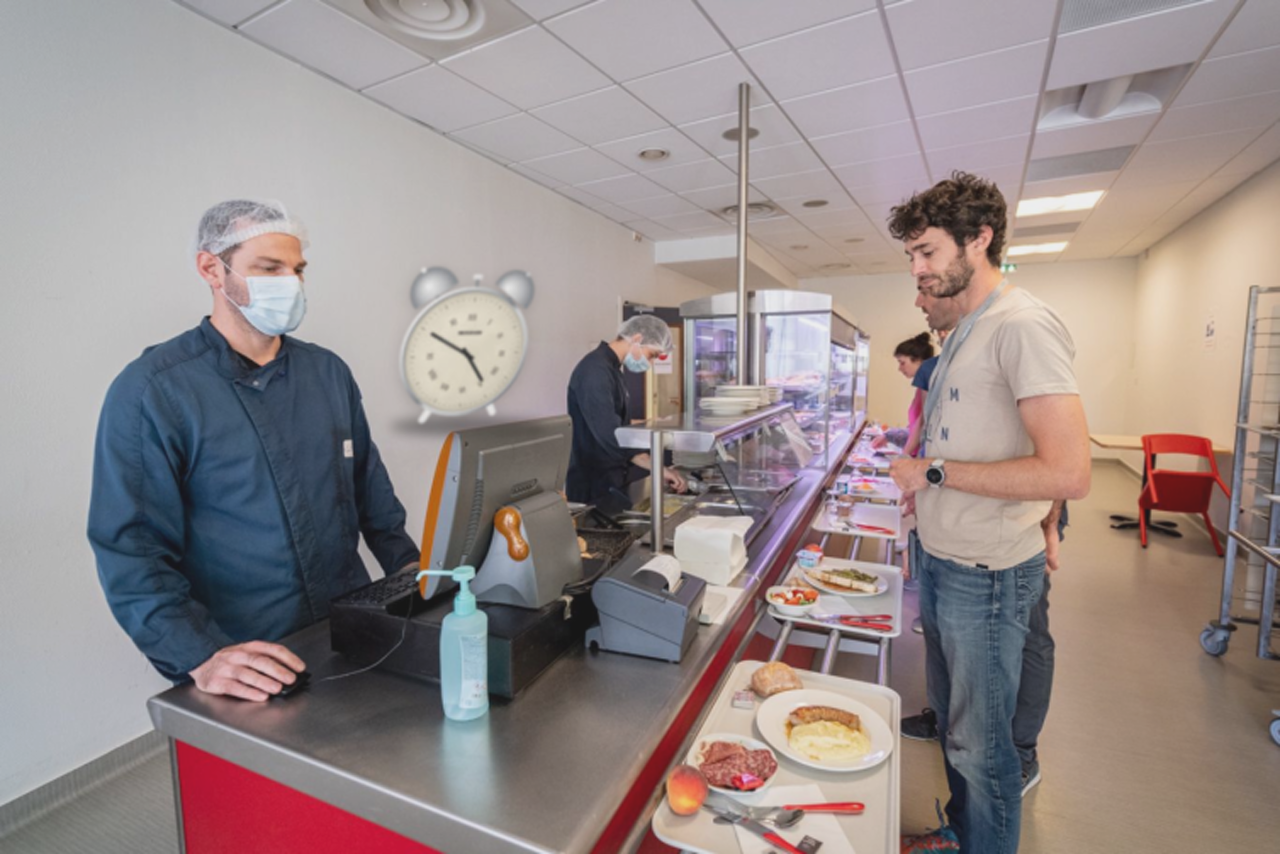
h=4 m=50
